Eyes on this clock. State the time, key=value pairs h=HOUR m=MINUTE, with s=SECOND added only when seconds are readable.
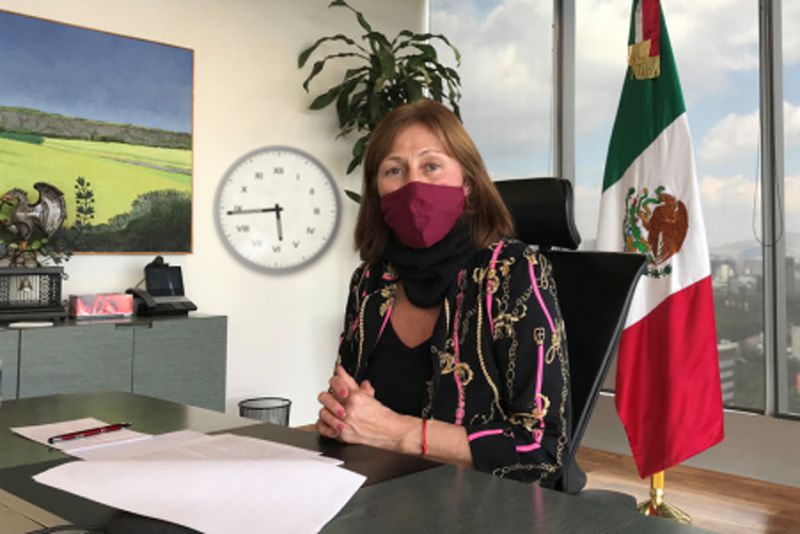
h=5 m=44
